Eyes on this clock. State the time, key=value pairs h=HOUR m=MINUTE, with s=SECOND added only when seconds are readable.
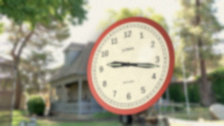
h=9 m=17
